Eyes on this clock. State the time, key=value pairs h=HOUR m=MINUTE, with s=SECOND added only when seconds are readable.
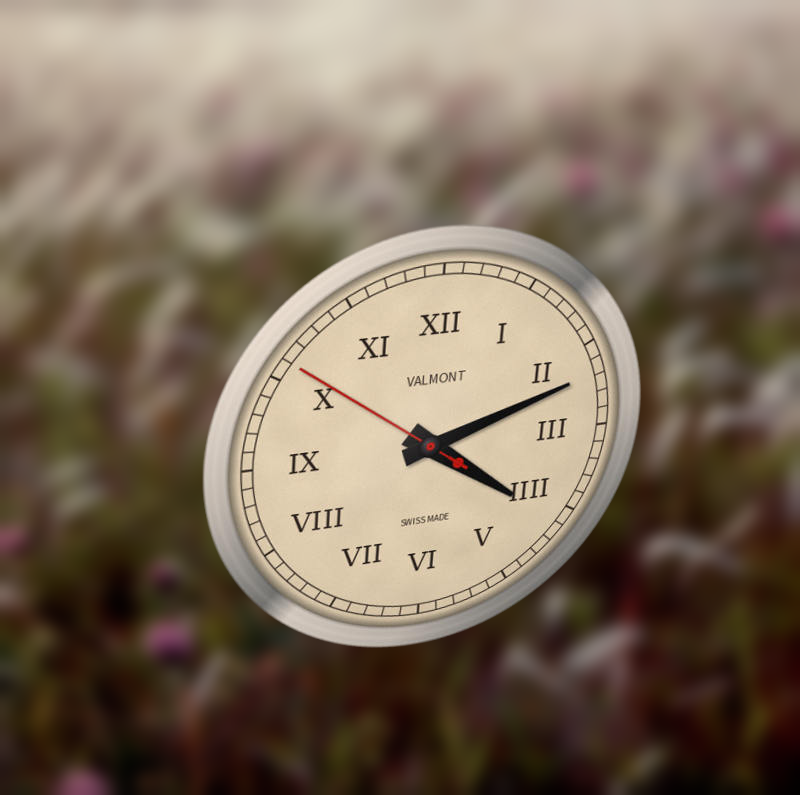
h=4 m=11 s=51
